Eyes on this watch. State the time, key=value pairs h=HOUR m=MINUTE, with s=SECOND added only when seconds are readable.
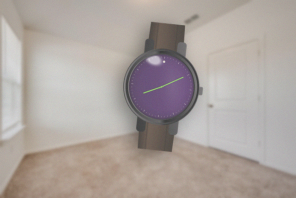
h=8 m=10
